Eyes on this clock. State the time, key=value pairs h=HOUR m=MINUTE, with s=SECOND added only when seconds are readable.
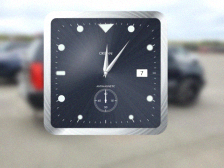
h=12 m=6
